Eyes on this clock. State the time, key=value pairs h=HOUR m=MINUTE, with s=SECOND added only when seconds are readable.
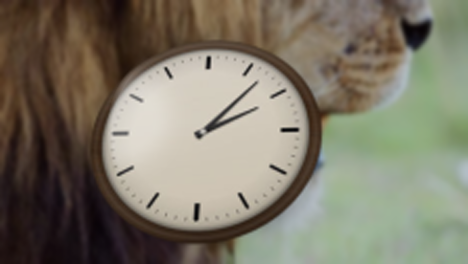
h=2 m=7
